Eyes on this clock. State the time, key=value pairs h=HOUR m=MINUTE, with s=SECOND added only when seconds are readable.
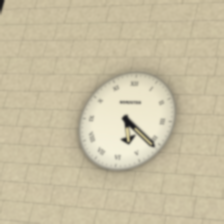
h=5 m=21
